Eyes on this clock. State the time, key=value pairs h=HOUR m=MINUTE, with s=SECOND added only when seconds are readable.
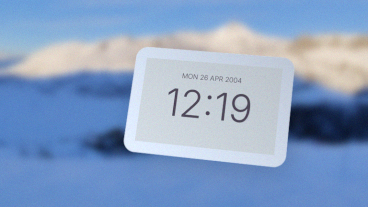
h=12 m=19
